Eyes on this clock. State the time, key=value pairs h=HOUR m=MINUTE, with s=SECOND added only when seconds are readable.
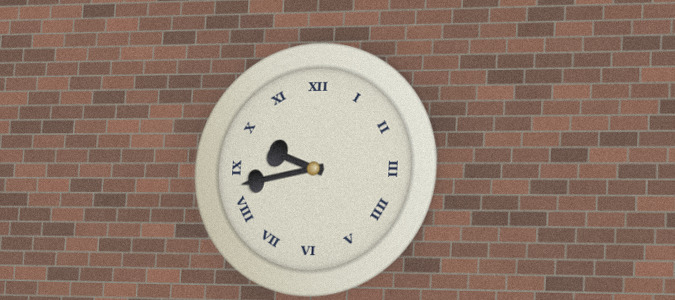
h=9 m=43
